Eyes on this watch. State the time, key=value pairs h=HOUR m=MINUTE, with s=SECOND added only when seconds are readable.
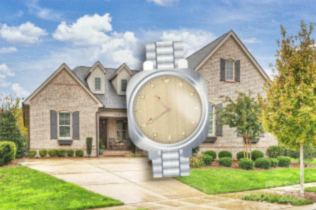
h=10 m=40
